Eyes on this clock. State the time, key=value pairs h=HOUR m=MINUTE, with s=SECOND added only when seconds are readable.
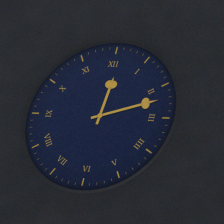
h=12 m=12
